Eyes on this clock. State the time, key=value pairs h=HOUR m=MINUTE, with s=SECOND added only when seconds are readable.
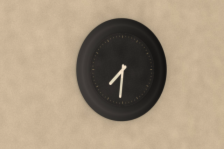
h=7 m=31
